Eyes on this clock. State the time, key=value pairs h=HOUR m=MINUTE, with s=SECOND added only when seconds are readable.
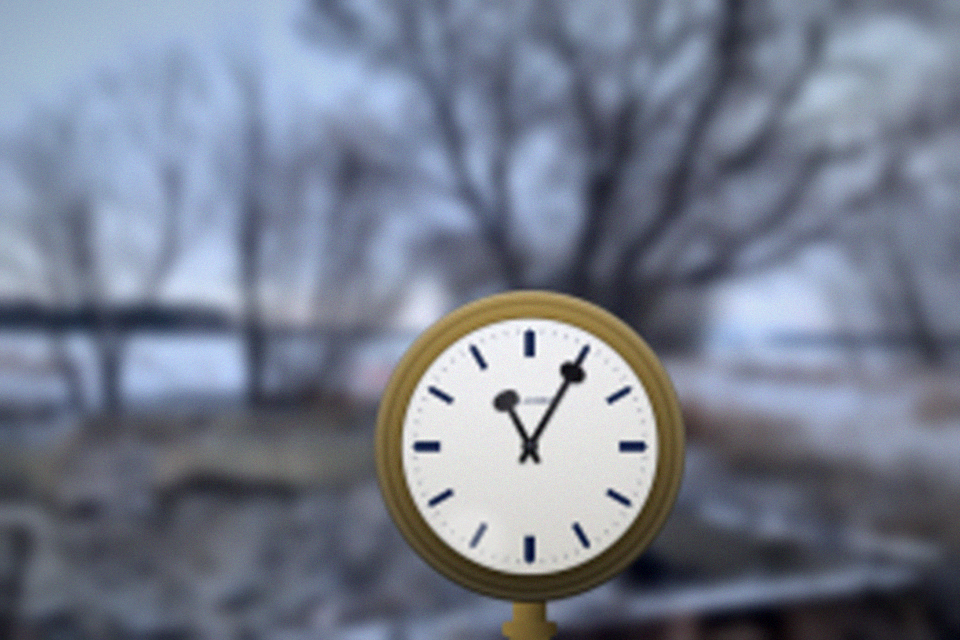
h=11 m=5
